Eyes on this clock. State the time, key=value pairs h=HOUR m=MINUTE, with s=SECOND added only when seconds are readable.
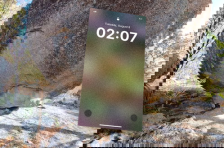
h=2 m=7
